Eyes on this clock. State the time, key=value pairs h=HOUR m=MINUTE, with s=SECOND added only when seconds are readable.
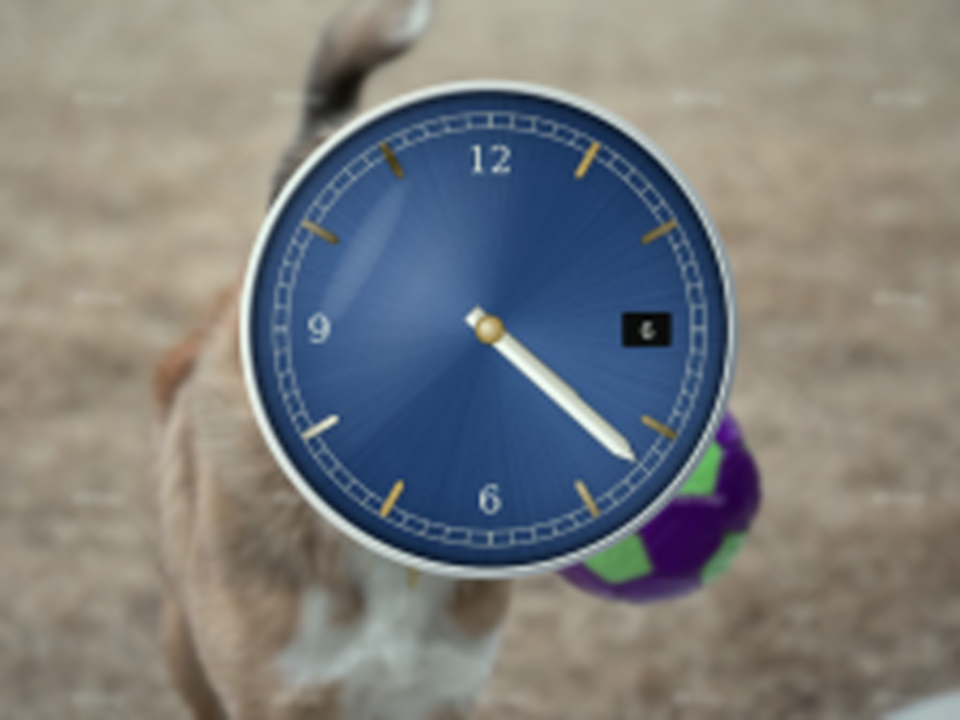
h=4 m=22
